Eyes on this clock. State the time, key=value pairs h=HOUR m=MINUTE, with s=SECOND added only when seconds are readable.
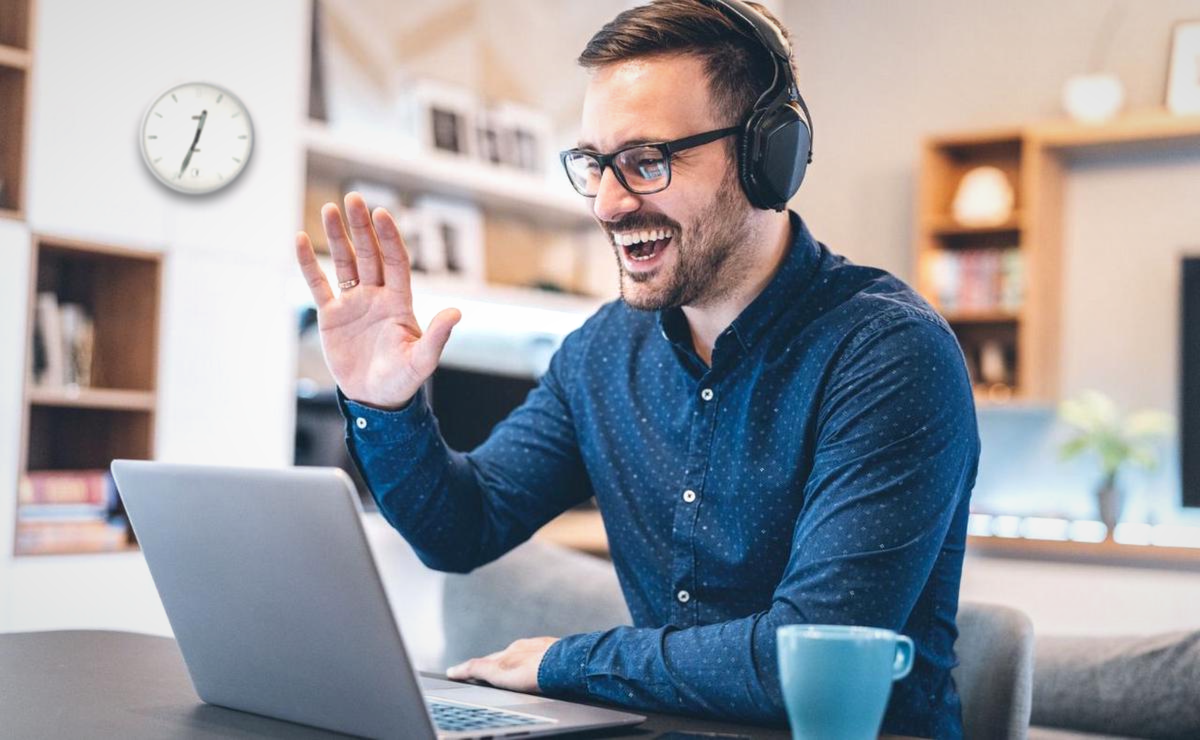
h=12 m=34
